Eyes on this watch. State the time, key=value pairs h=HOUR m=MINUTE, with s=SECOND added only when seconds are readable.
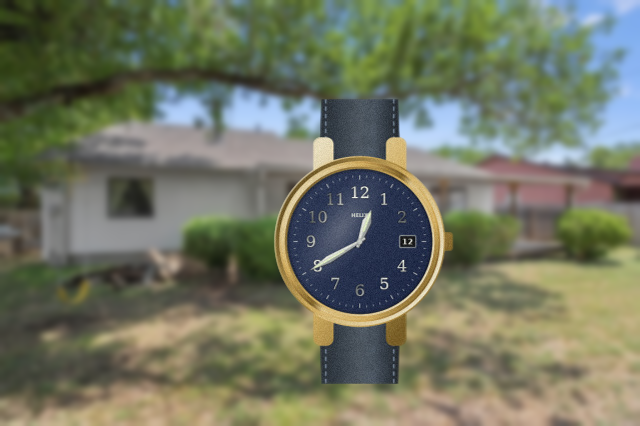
h=12 m=40
